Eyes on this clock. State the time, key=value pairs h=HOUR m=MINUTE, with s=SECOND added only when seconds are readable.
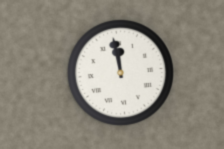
h=11 m=59
